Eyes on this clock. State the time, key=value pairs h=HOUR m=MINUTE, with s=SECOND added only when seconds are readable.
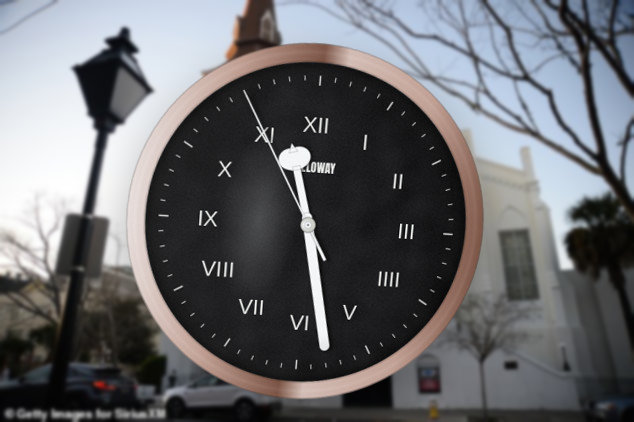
h=11 m=27 s=55
